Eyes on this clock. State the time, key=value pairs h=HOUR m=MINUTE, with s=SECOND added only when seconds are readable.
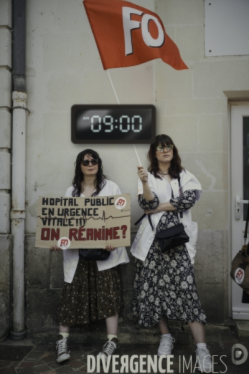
h=9 m=0
